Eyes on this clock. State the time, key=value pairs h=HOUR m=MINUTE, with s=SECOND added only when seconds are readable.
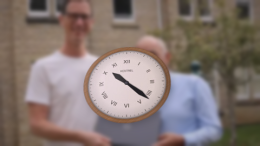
h=10 m=22
